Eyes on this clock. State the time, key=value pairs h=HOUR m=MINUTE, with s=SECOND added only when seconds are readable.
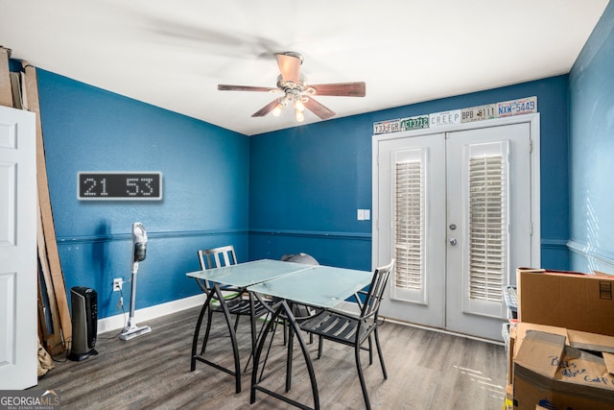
h=21 m=53
